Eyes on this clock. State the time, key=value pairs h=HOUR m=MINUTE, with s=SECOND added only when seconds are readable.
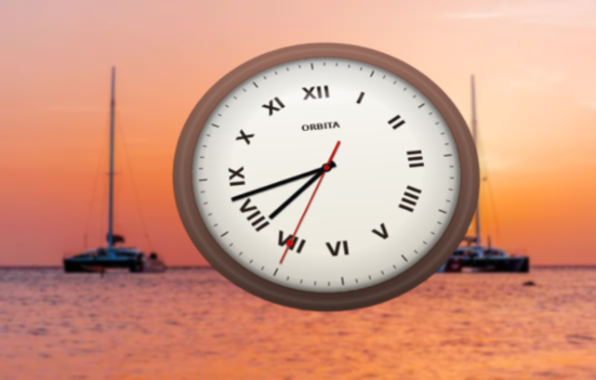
h=7 m=42 s=35
